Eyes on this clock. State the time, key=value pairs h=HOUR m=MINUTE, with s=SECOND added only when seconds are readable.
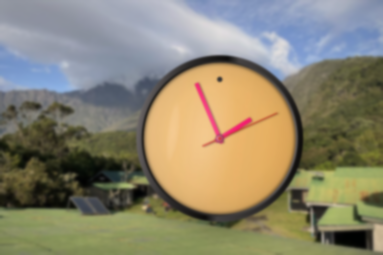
h=1 m=56 s=11
